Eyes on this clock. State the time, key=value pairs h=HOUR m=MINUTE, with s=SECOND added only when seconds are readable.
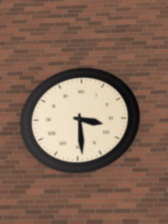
h=3 m=29
